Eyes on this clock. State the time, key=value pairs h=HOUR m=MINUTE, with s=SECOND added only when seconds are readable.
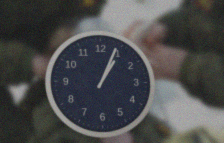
h=1 m=4
